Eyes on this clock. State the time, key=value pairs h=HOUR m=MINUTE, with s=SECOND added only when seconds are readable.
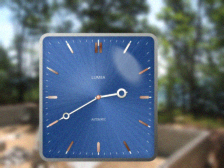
h=2 m=40
